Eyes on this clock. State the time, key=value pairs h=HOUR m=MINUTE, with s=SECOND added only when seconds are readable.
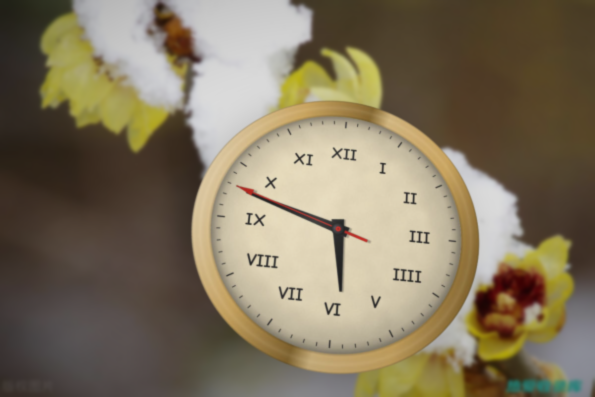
h=5 m=47 s=48
